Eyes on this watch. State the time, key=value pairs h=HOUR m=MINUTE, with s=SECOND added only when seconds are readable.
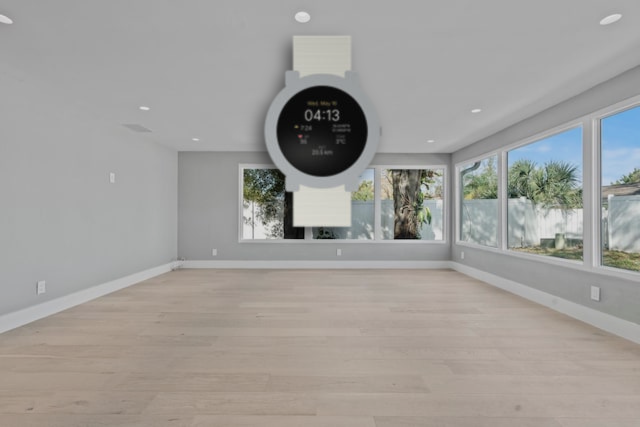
h=4 m=13
